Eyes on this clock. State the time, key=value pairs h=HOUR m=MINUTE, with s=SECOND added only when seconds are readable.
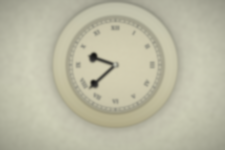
h=9 m=38
